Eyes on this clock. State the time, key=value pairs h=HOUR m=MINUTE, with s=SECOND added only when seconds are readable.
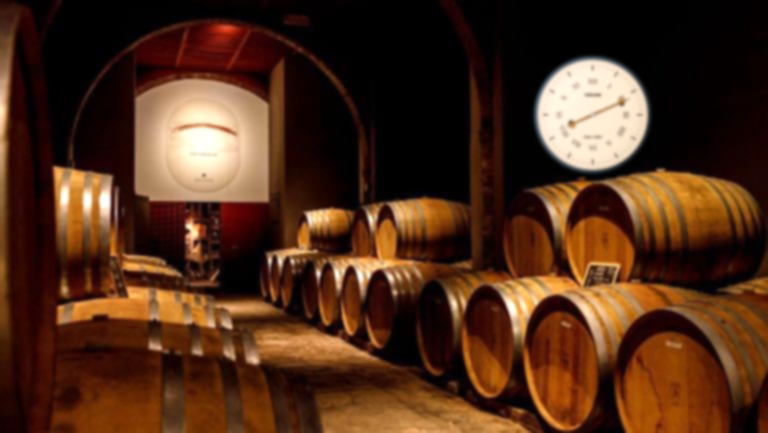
h=8 m=11
